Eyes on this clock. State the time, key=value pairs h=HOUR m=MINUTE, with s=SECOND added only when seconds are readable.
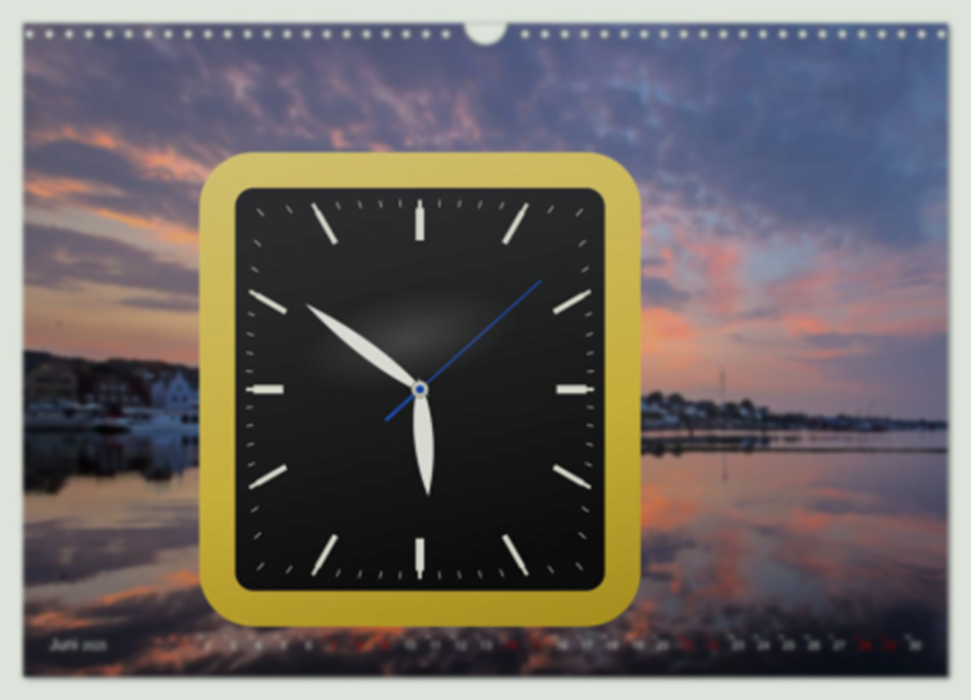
h=5 m=51 s=8
